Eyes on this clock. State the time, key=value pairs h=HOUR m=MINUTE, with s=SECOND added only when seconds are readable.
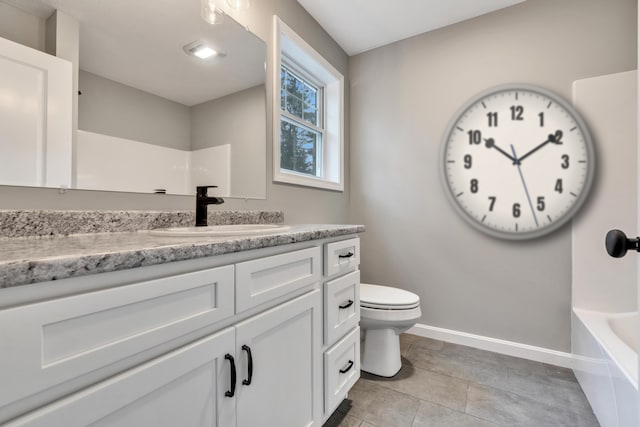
h=10 m=9 s=27
